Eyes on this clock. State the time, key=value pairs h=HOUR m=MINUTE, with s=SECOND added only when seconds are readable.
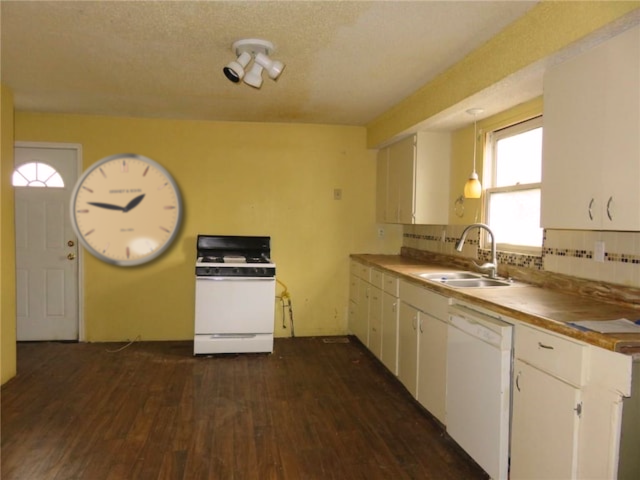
h=1 m=47
